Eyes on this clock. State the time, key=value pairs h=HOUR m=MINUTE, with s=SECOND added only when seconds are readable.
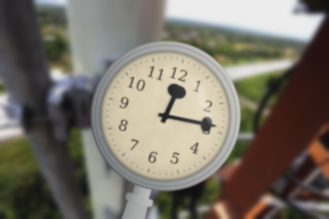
h=12 m=14
